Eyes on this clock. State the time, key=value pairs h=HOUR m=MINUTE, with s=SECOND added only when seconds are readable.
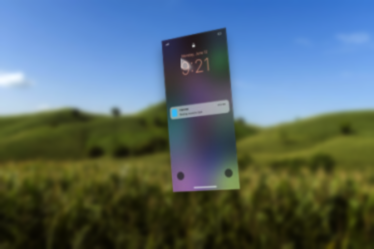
h=9 m=21
